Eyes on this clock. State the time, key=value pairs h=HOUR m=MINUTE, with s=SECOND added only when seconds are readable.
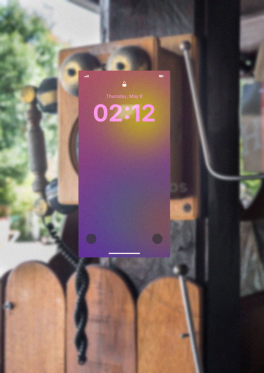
h=2 m=12
